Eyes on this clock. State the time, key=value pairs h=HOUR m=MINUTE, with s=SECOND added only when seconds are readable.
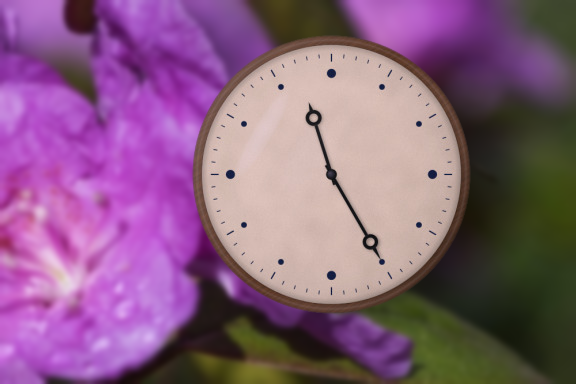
h=11 m=25
